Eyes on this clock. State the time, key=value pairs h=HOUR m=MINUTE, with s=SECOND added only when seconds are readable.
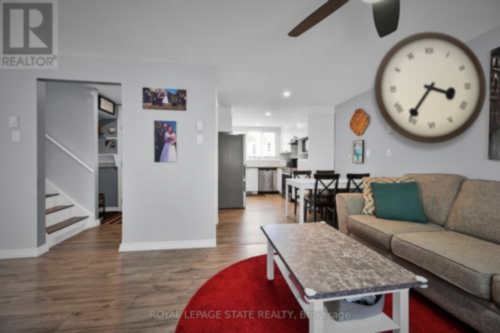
h=3 m=36
